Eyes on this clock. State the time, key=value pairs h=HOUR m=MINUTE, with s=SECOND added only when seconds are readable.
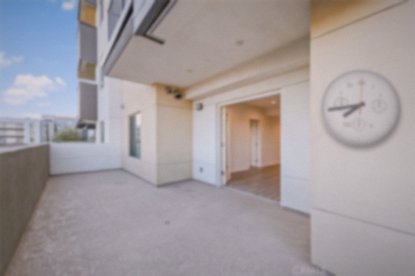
h=7 m=43
